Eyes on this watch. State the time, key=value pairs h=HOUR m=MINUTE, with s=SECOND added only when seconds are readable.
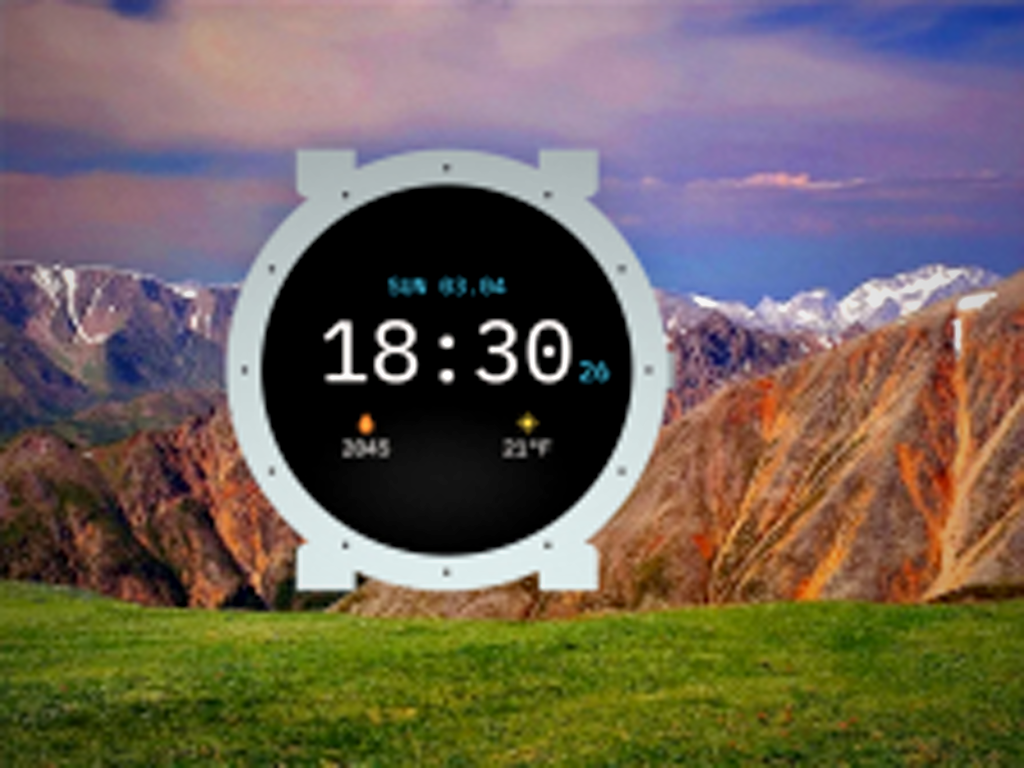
h=18 m=30
